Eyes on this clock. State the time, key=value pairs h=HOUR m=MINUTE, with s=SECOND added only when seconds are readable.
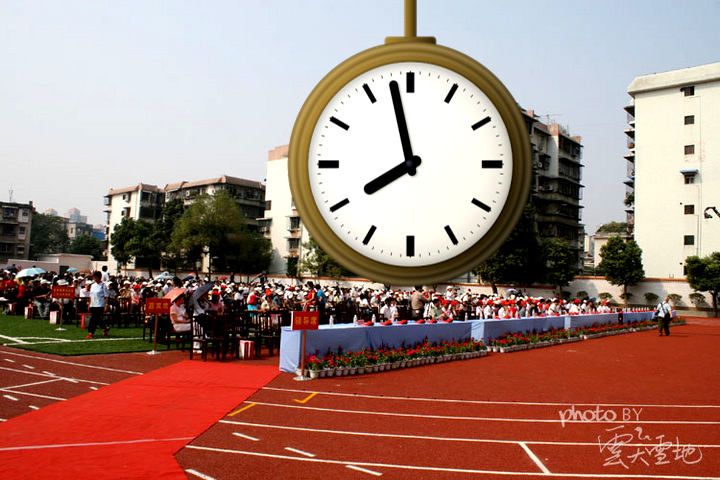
h=7 m=58
